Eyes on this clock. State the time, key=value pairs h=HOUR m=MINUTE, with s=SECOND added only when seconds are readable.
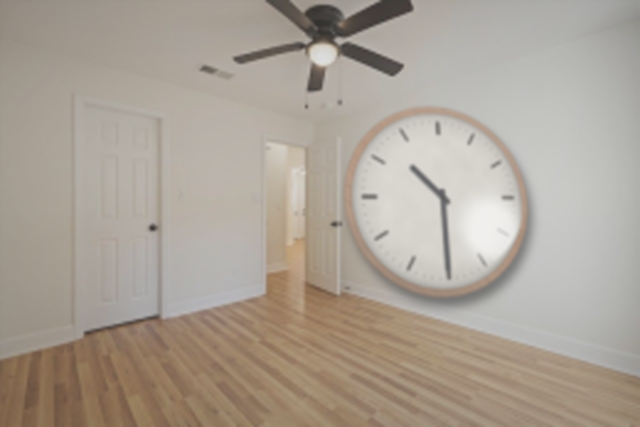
h=10 m=30
